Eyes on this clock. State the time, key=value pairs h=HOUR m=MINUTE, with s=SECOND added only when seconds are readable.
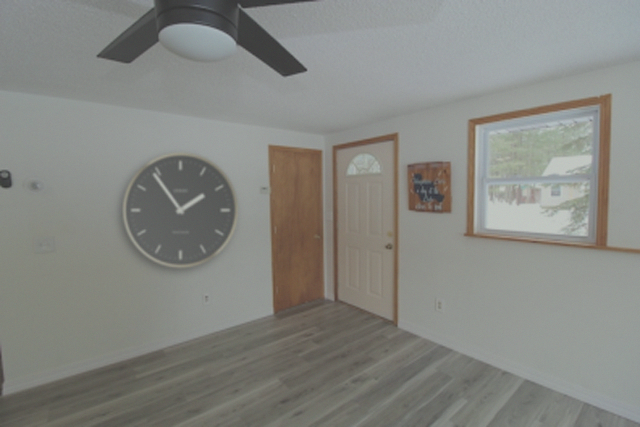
h=1 m=54
